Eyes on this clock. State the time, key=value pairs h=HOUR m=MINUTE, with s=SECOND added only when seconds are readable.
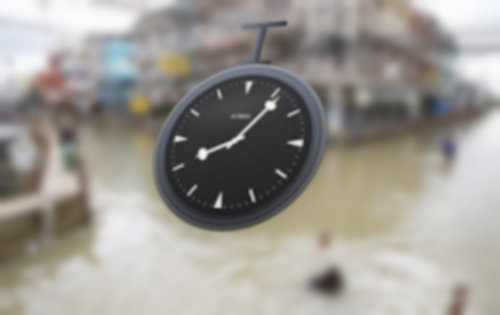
h=8 m=6
